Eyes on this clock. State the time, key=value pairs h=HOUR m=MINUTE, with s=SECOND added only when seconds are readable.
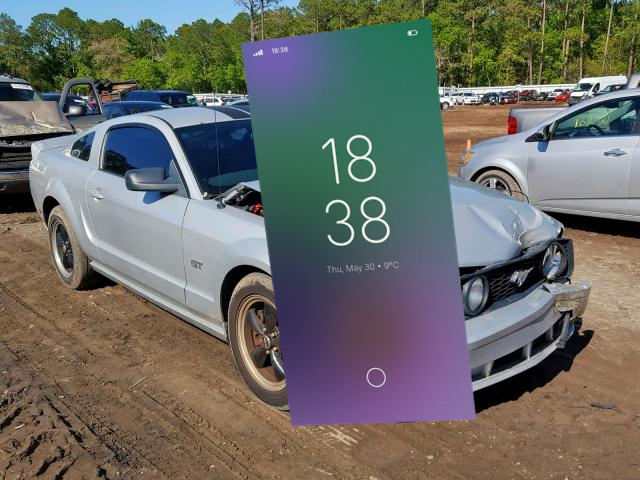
h=18 m=38
